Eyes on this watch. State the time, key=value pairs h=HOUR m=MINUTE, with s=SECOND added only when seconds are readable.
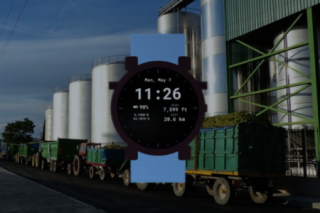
h=11 m=26
